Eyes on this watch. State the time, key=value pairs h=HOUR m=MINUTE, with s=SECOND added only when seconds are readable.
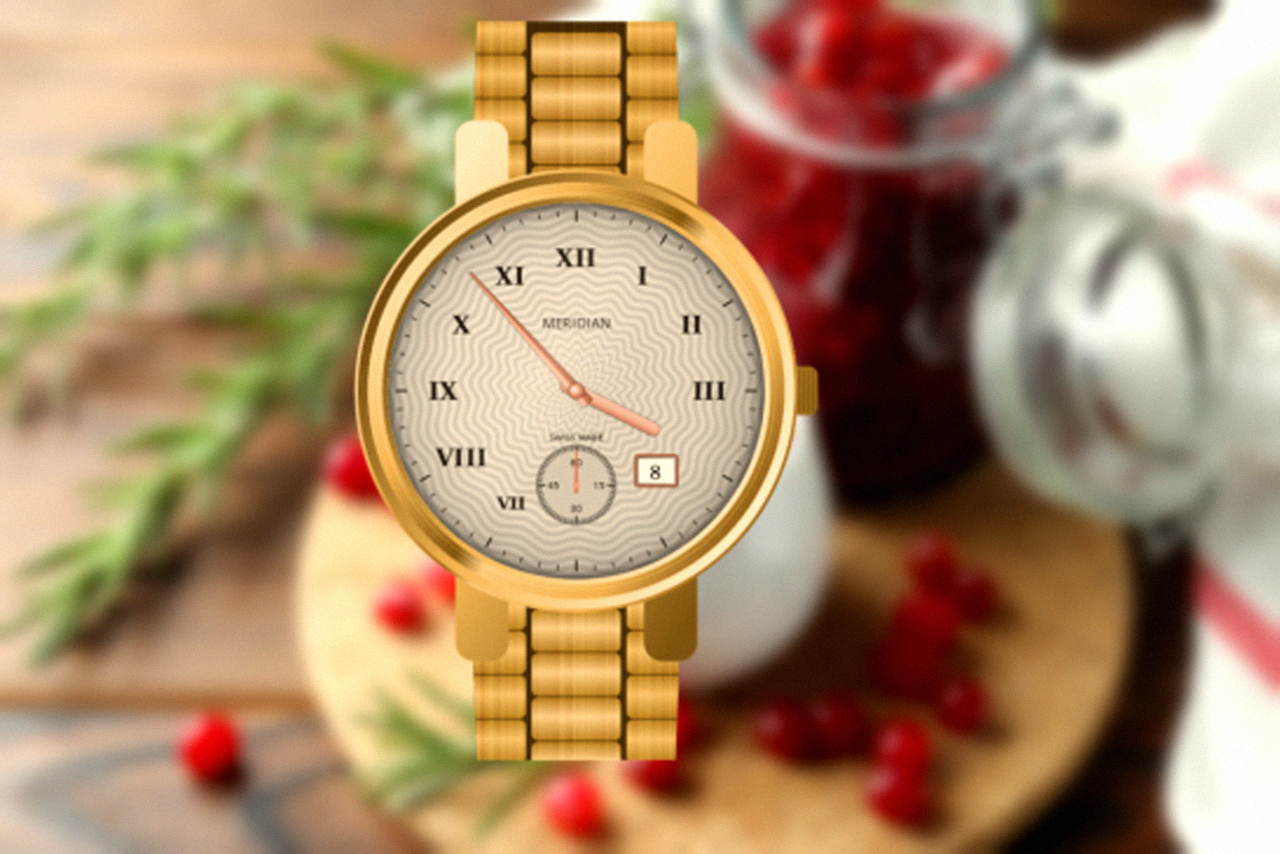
h=3 m=53
